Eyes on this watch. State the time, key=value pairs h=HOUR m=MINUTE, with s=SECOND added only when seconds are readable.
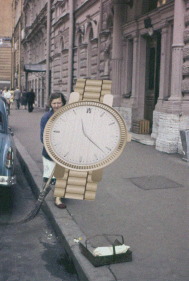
h=11 m=22
